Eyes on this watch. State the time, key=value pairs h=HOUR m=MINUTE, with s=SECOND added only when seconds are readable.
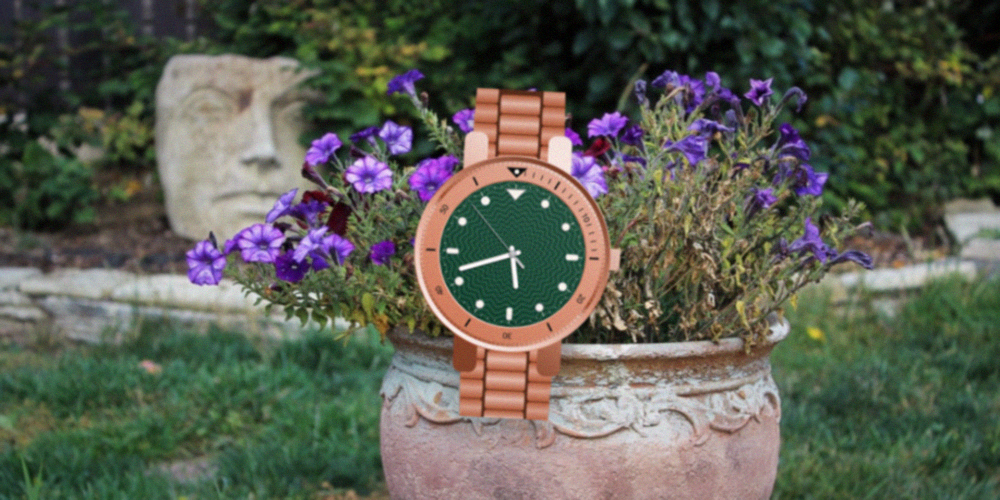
h=5 m=41 s=53
